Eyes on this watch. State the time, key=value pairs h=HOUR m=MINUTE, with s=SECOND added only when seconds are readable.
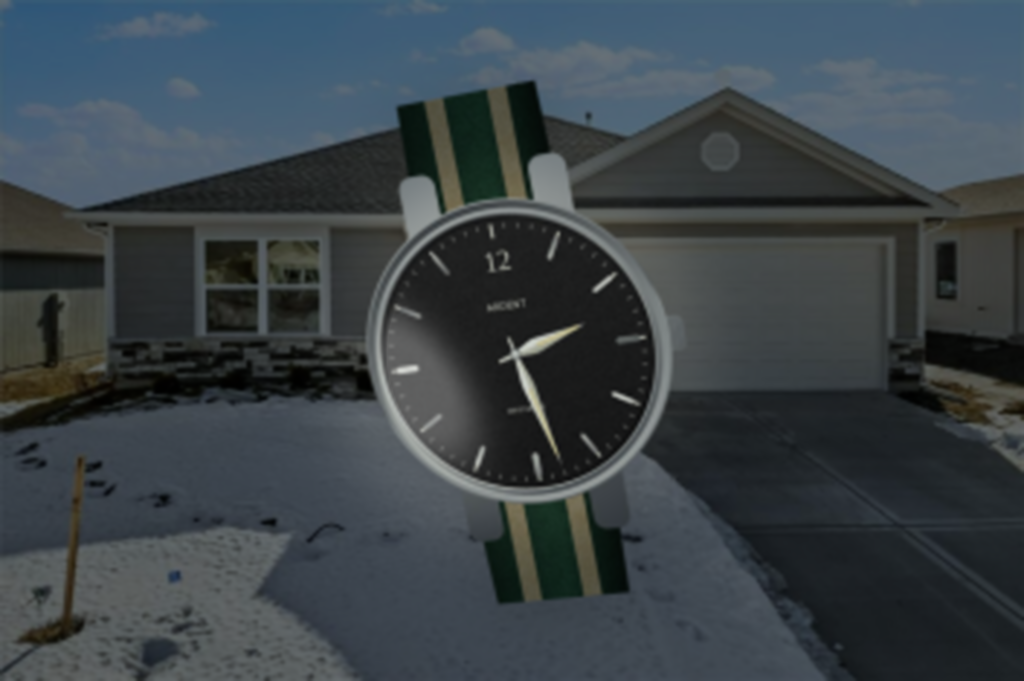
h=2 m=28
